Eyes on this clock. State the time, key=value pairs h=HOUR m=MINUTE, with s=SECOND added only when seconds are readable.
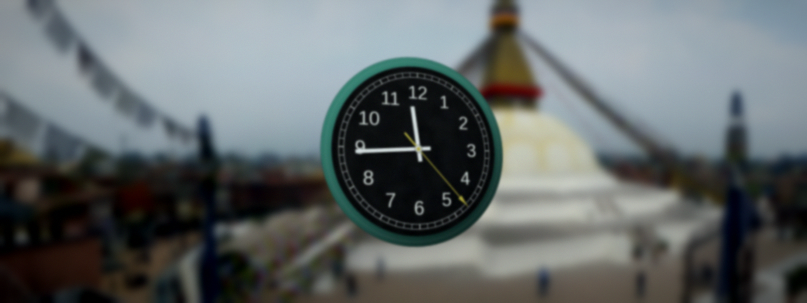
h=11 m=44 s=23
